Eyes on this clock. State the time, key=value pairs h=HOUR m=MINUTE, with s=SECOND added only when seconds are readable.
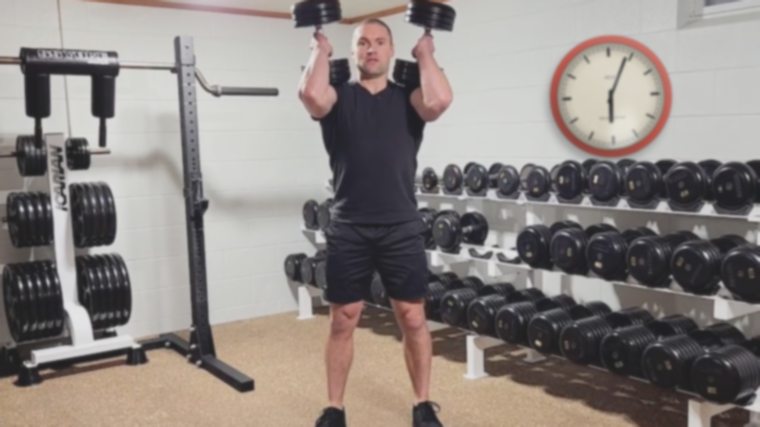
h=6 m=4
